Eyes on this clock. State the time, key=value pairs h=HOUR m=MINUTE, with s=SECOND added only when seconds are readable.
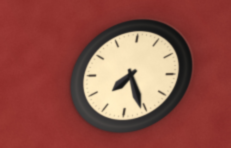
h=7 m=26
